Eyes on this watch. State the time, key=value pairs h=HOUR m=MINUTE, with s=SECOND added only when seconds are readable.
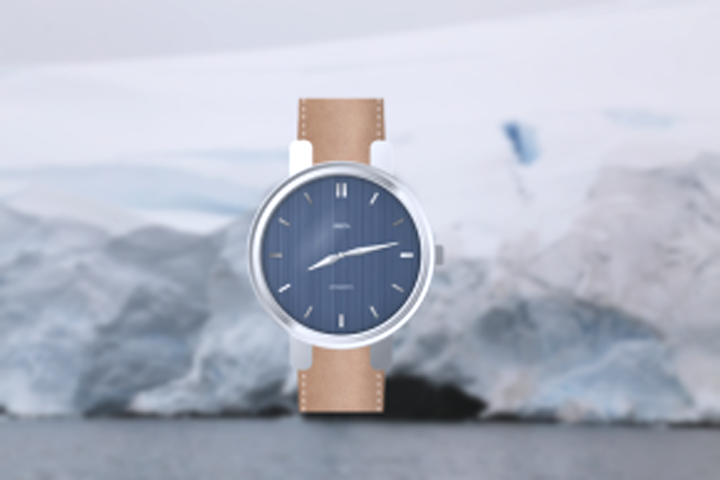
h=8 m=13
